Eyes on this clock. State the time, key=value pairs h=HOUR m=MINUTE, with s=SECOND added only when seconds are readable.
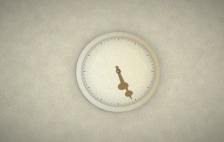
h=5 m=26
